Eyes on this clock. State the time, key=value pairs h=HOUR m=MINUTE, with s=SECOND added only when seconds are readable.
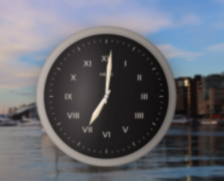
h=7 m=1
